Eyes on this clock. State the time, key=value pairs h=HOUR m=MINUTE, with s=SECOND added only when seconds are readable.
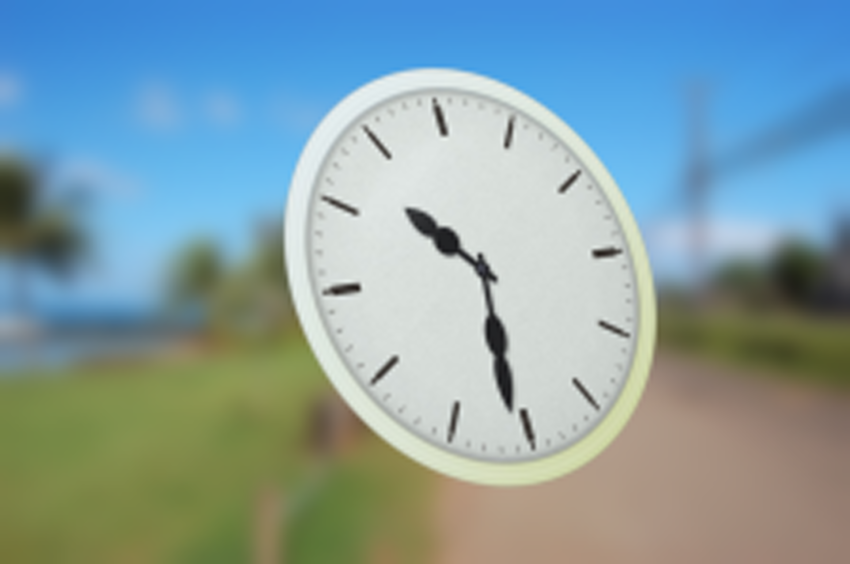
h=10 m=31
